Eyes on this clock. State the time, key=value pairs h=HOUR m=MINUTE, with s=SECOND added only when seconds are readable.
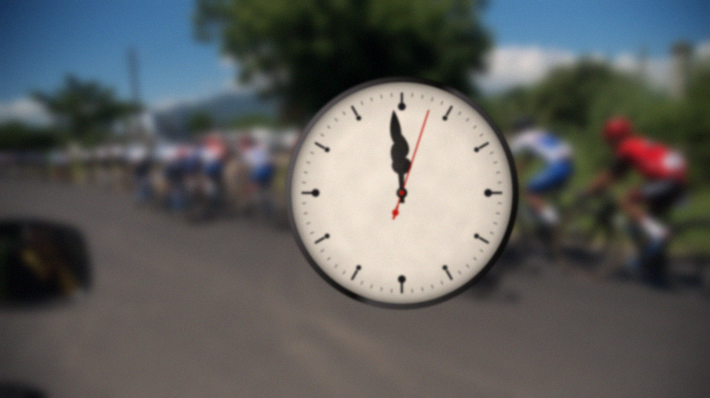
h=11 m=59 s=3
